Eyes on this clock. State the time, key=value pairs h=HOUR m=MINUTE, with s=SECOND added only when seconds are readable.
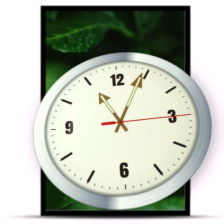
h=11 m=4 s=15
